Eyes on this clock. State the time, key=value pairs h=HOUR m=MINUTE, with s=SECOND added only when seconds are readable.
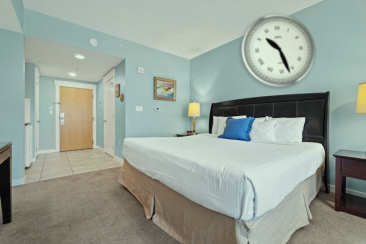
h=10 m=27
